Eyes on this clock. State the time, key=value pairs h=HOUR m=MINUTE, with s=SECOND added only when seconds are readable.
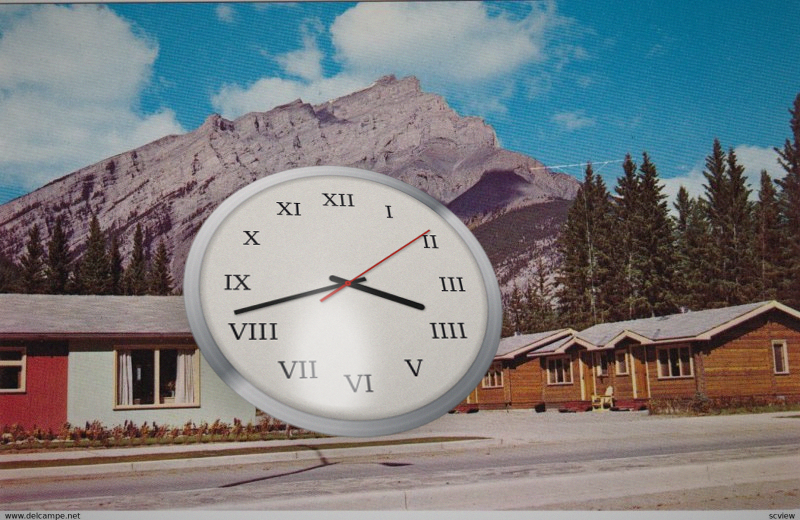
h=3 m=42 s=9
